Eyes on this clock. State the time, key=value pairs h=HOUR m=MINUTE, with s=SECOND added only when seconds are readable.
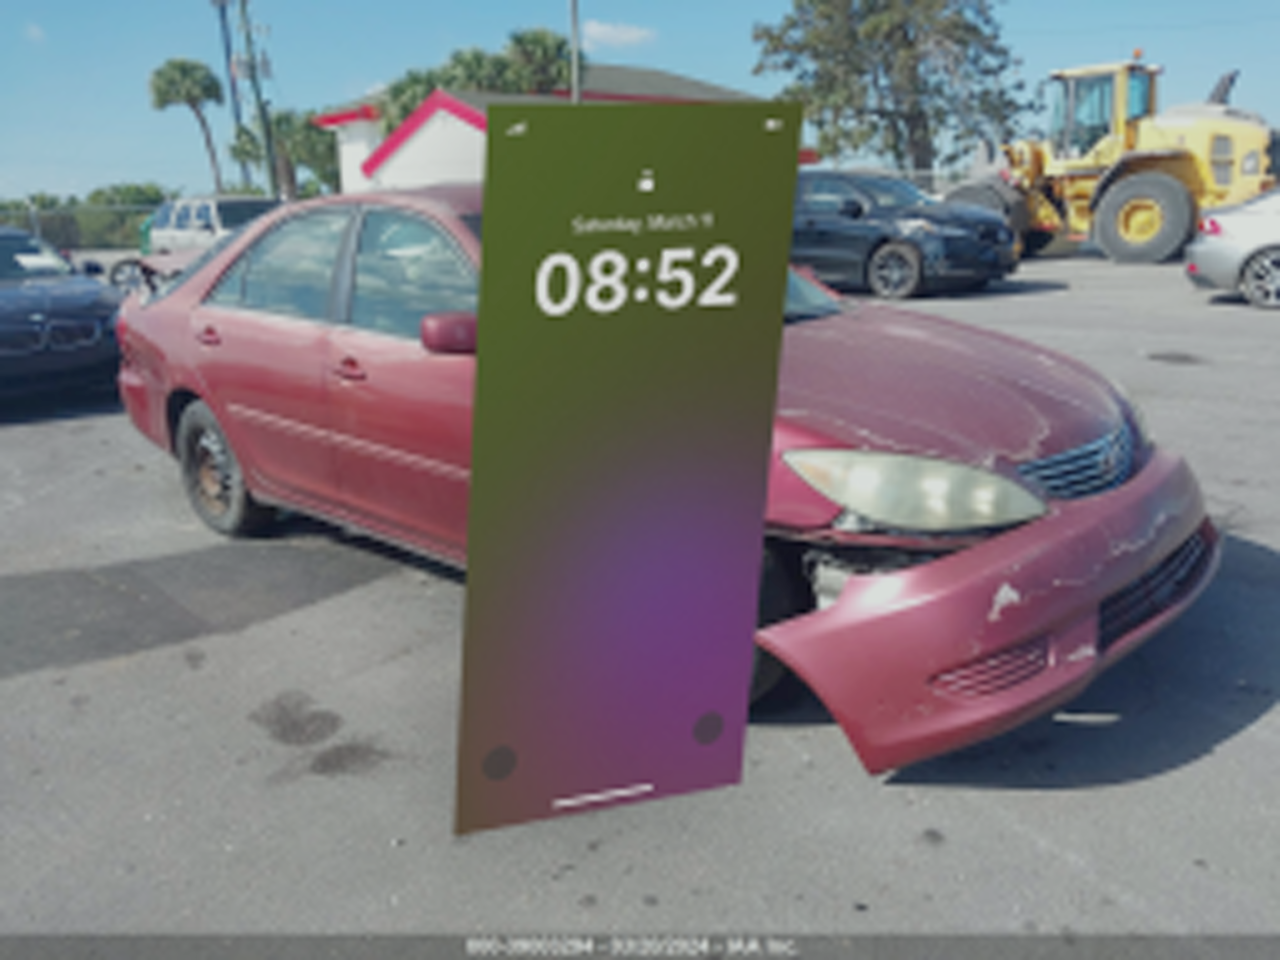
h=8 m=52
